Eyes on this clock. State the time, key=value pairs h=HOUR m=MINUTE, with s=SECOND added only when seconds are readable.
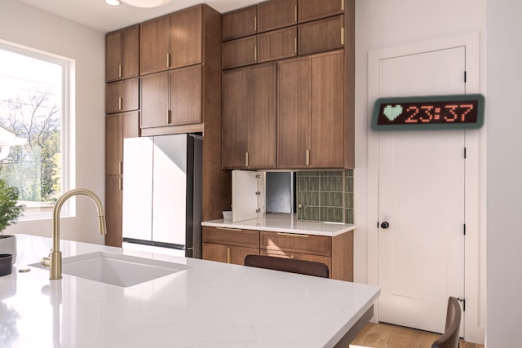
h=23 m=37
